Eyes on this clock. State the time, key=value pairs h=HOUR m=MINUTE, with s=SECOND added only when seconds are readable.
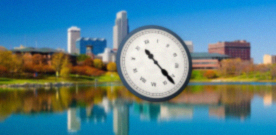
h=11 m=27
